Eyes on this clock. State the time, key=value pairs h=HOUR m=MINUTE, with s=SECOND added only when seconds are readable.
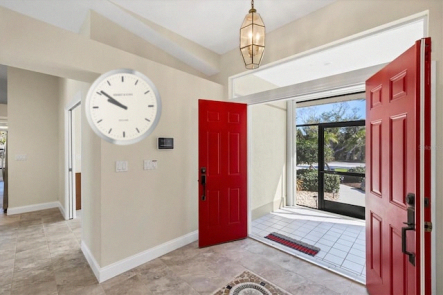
h=9 m=51
